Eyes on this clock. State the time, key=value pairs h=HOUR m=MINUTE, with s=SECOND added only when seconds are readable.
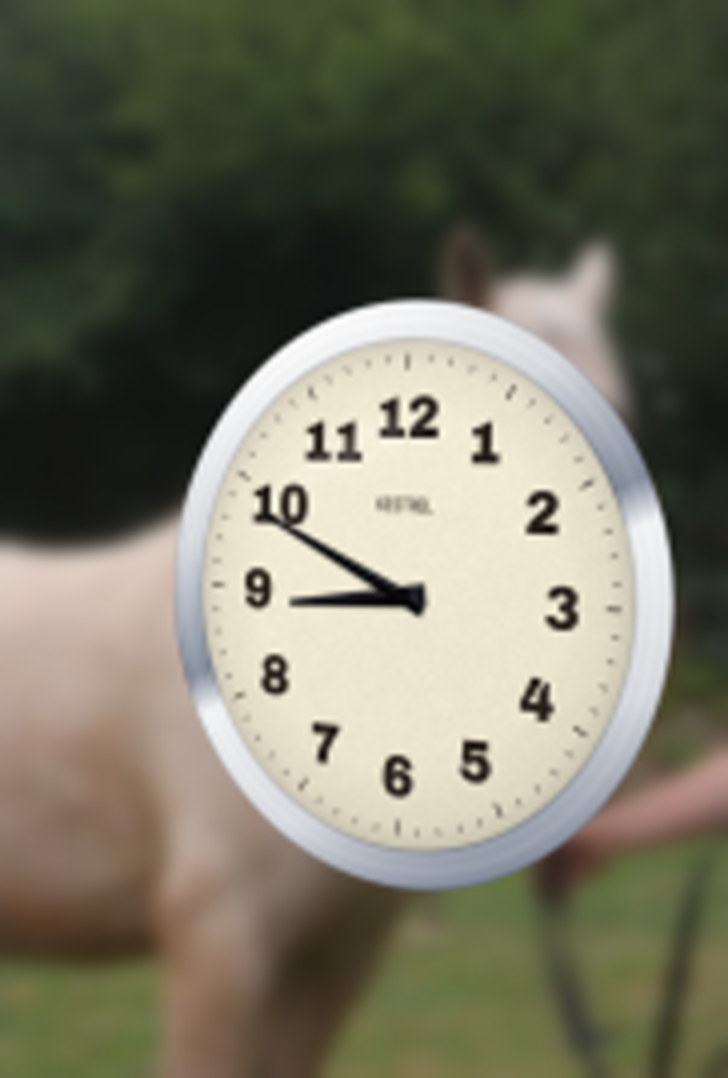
h=8 m=49
